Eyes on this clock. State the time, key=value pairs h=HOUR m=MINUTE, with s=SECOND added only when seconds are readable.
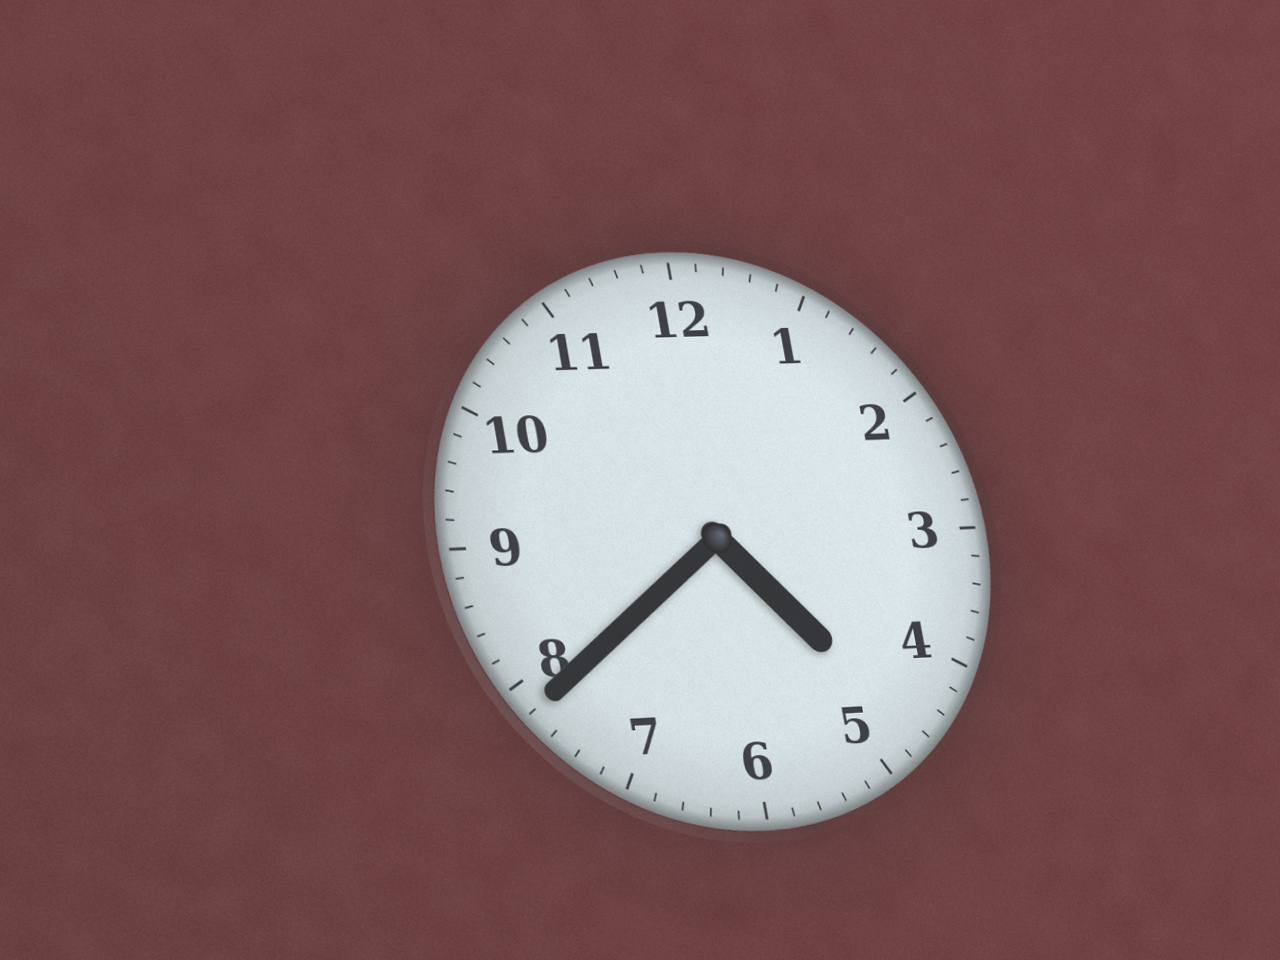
h=4 m=39
